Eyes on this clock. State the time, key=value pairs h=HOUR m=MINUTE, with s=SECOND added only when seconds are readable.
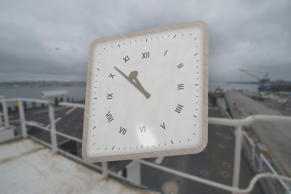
h=10 m=52
